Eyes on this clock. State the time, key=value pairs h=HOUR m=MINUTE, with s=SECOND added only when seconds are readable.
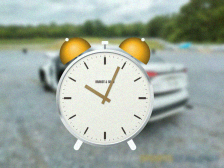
h=10 m=4
